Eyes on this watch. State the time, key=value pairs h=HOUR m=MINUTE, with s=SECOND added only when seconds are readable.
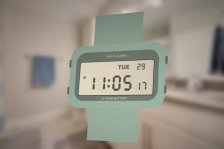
h=11 m=5 s=17
